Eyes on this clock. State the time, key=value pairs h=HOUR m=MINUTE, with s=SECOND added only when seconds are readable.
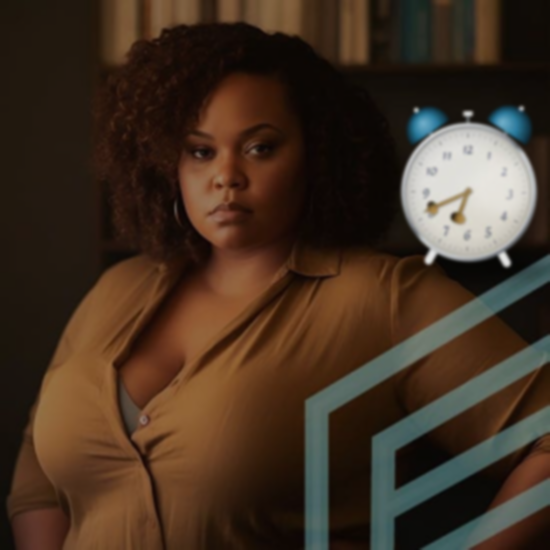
h=6 m=41
